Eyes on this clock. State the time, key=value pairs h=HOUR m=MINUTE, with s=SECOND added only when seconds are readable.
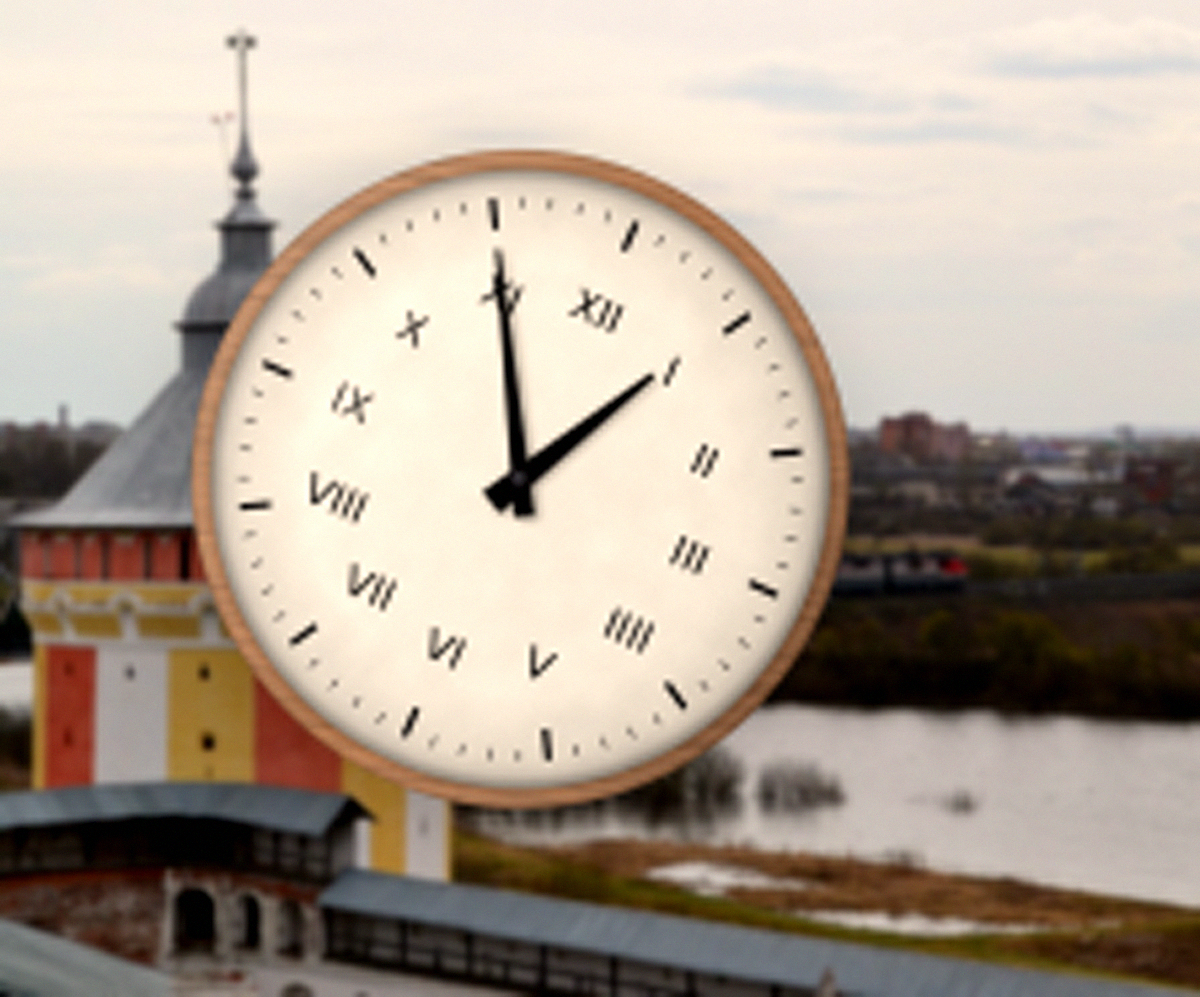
h=12 m=55
